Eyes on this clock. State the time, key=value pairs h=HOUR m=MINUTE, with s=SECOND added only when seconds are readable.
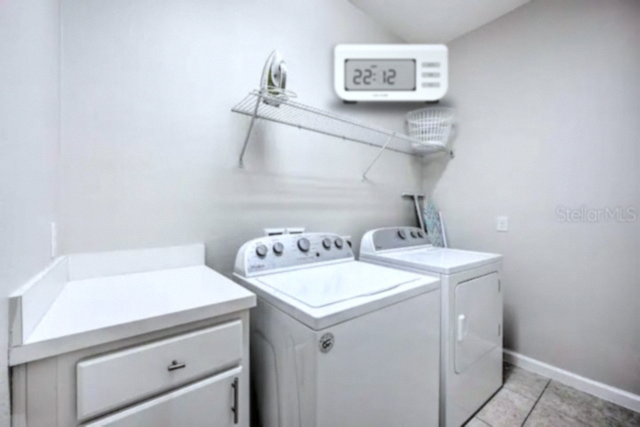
h=22 m=12
